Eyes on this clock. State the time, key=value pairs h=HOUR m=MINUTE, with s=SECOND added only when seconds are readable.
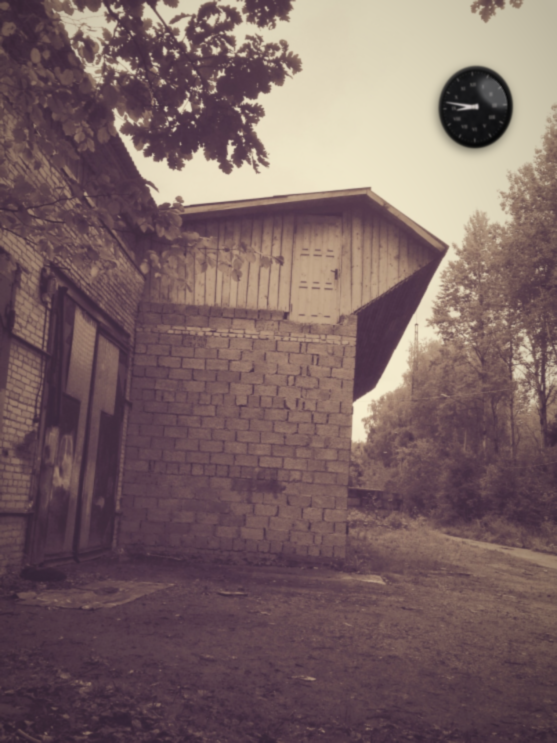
h=8 m=47
